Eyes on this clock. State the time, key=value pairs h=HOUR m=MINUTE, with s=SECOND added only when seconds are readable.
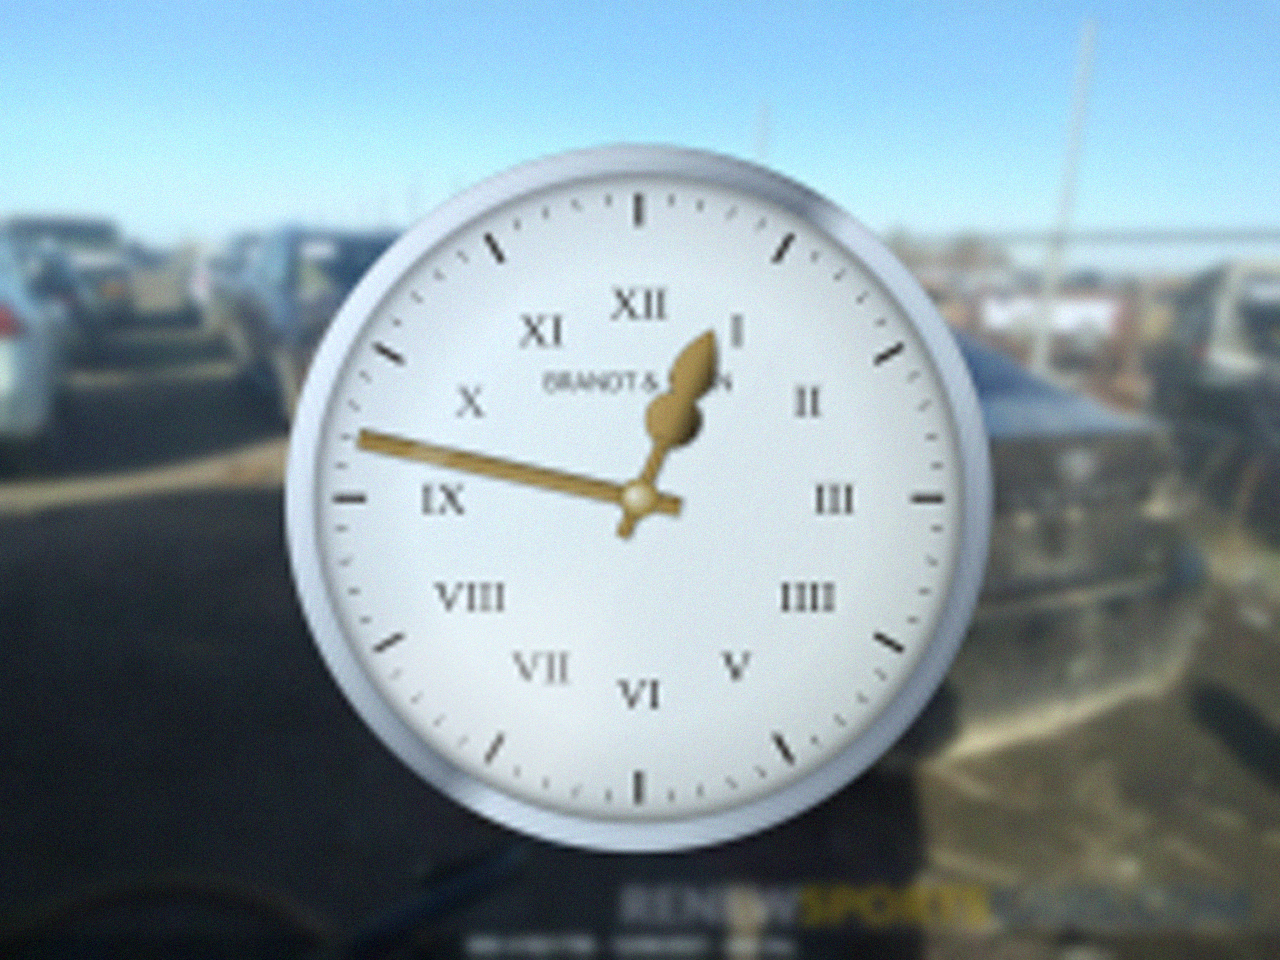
h=12 m=47
